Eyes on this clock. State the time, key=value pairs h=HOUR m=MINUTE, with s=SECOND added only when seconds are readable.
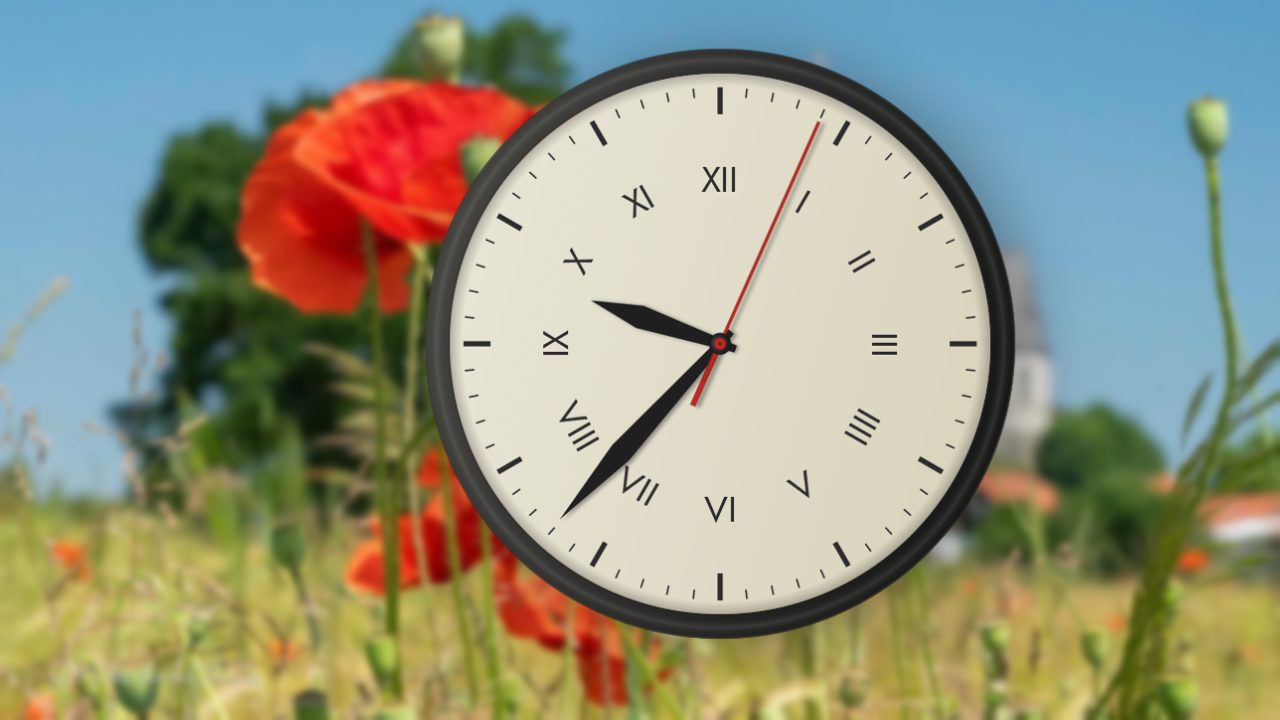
h=9 m=37 s=4
